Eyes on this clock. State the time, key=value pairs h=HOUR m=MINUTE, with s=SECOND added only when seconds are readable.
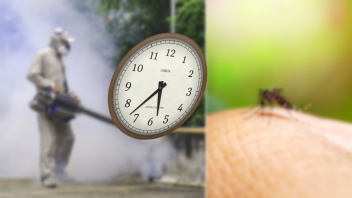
h=5 m=37
